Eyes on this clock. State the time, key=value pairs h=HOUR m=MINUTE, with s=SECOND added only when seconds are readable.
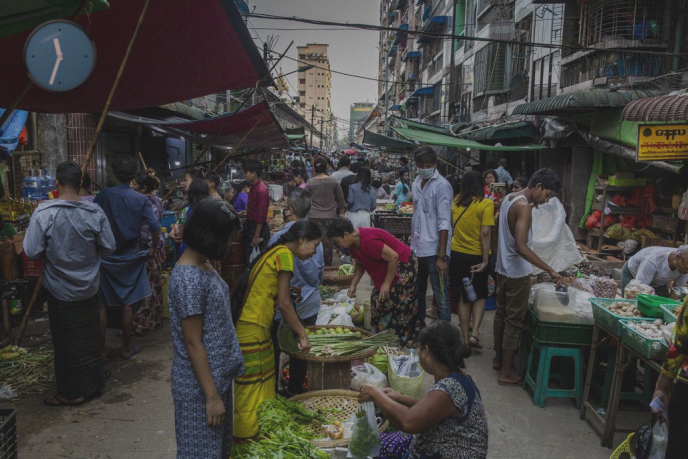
h=11 m=33
